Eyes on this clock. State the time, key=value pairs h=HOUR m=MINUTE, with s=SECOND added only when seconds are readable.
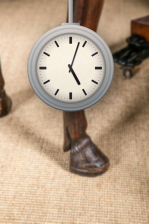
h=5 m=3
